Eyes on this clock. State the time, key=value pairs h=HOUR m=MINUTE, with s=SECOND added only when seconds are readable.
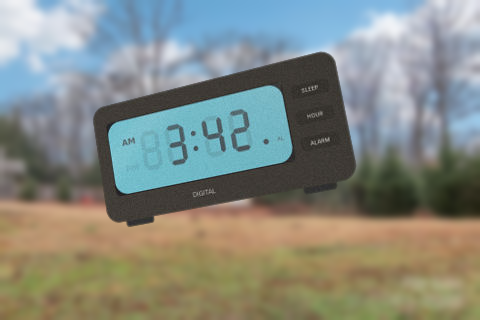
h=3 m=42
